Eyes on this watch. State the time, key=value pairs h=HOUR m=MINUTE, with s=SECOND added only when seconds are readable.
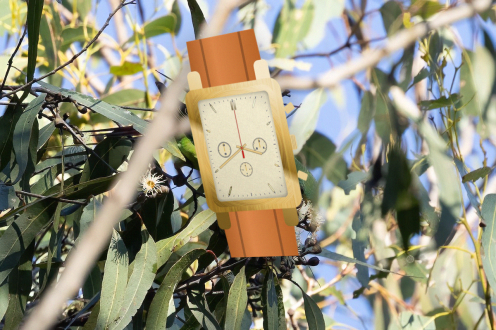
h=3 m=40
